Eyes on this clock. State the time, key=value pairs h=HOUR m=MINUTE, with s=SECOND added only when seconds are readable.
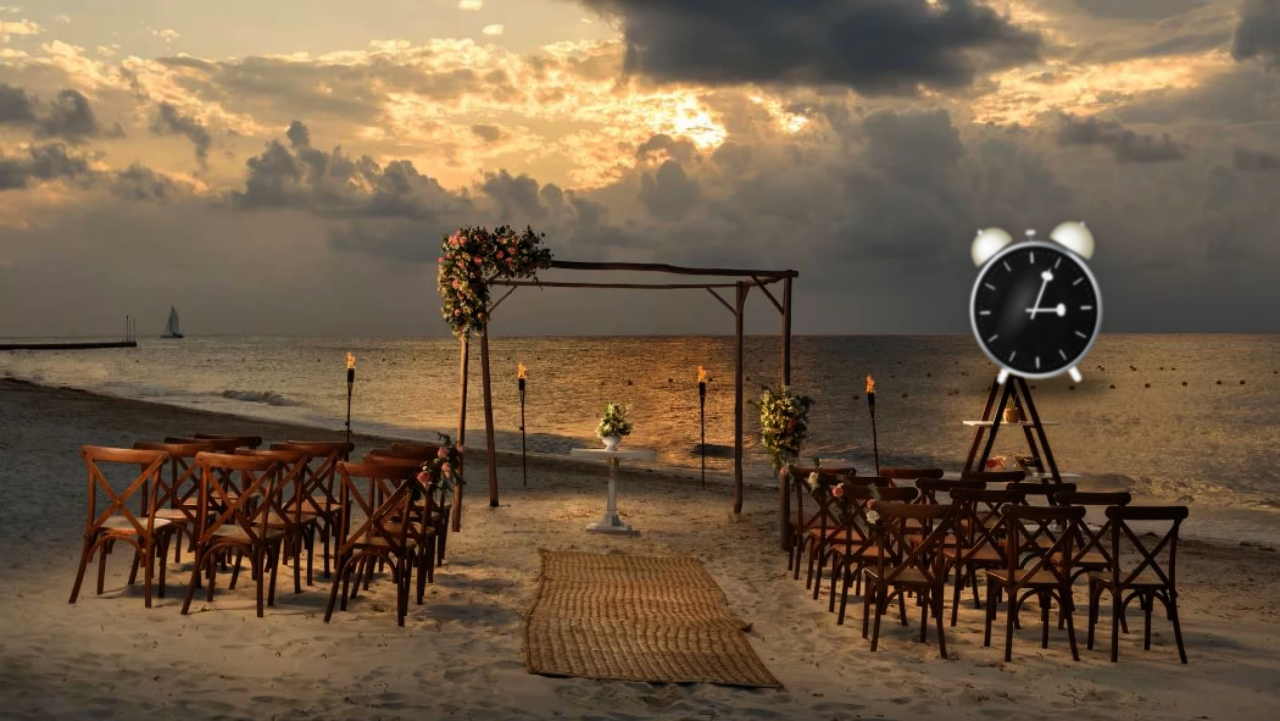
h=3 m=4
